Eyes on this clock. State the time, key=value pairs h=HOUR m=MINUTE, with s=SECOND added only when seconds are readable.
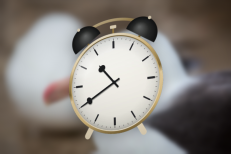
h=10 m=40
